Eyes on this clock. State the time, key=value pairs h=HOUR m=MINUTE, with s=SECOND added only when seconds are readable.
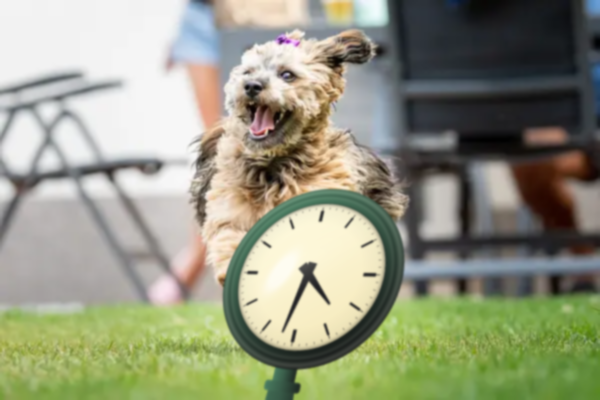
h=4 m=32
